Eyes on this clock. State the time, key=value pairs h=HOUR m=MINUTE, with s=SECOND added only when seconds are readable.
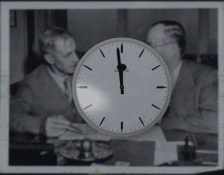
h=11 m=59
